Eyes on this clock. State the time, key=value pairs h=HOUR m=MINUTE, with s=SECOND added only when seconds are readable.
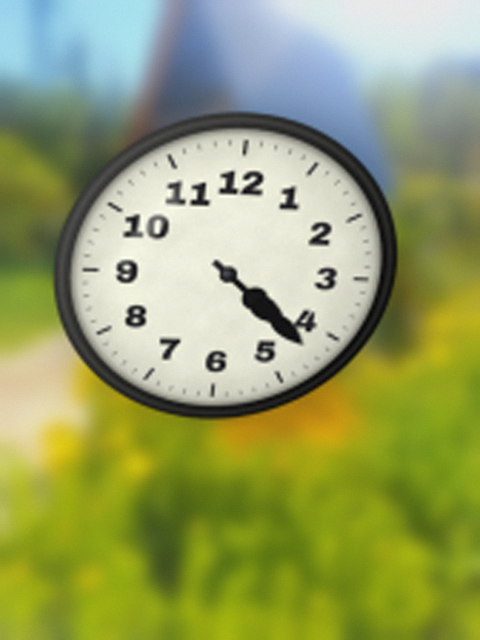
h=4 m=22
